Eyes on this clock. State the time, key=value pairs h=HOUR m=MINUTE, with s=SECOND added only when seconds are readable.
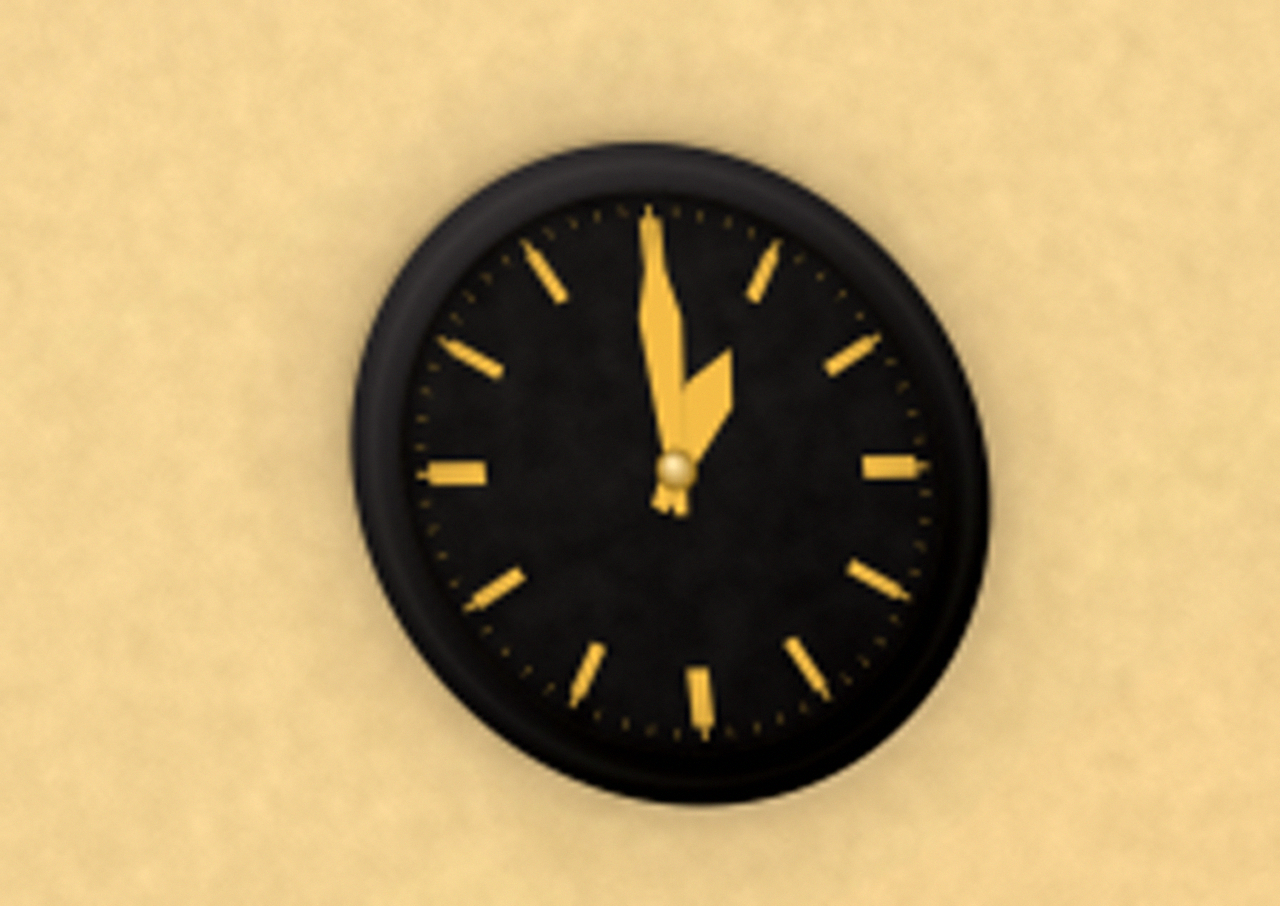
h=1 m=0
